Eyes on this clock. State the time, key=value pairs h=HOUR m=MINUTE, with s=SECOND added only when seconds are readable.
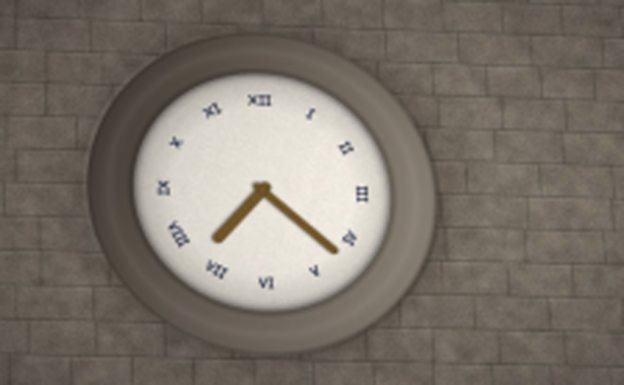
h=7 m=22
